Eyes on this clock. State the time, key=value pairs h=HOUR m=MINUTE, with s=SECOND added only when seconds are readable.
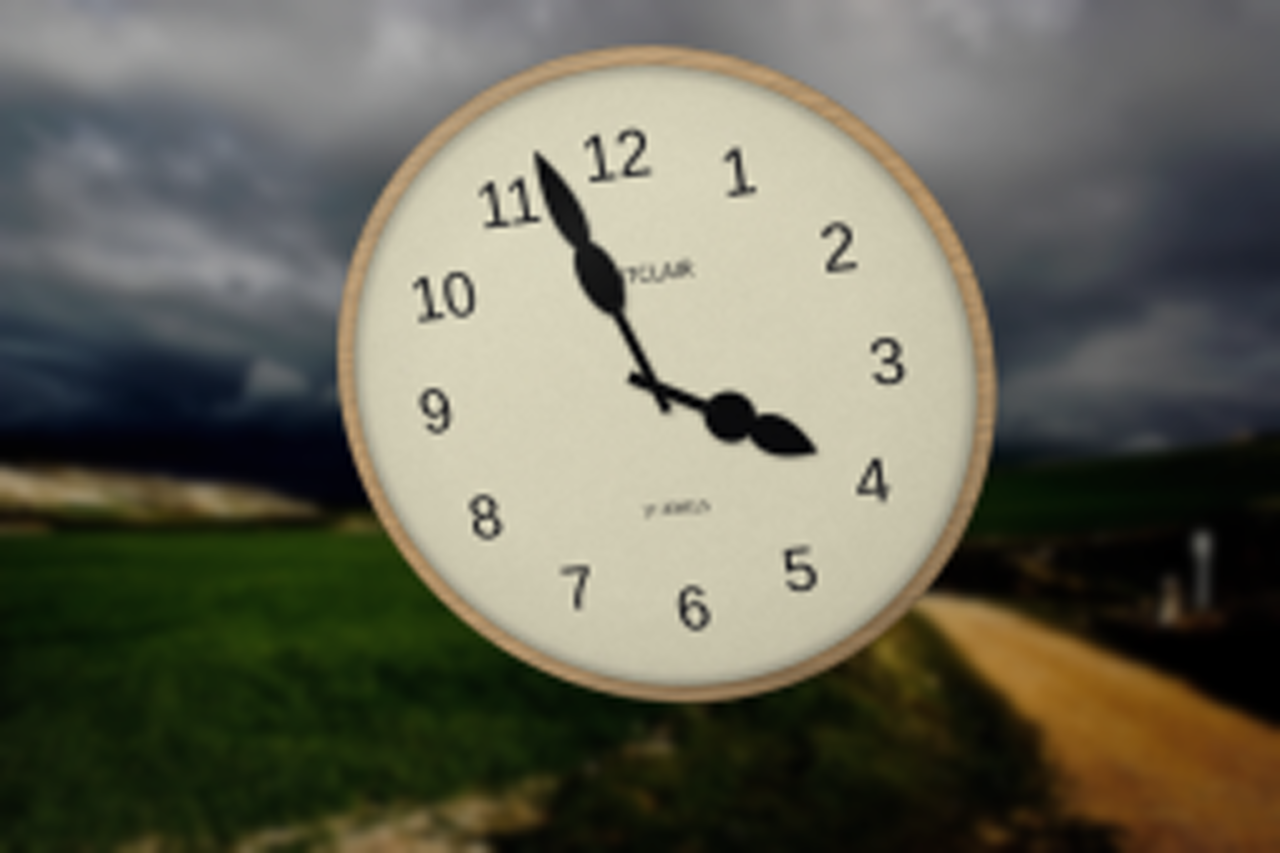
h=3 m=57
